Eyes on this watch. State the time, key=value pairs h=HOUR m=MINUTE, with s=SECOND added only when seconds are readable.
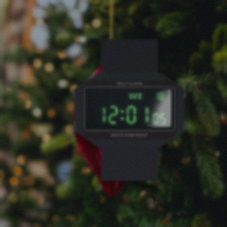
h=12 m=1
